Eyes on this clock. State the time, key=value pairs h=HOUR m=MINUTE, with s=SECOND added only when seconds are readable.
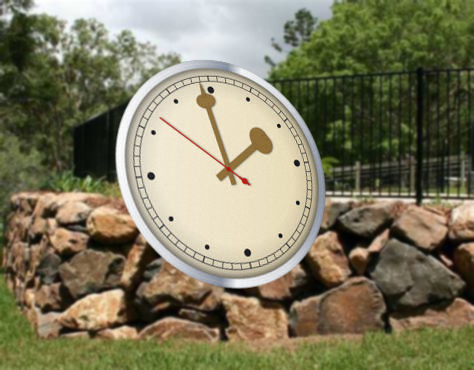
h=1 m=58 s=52
